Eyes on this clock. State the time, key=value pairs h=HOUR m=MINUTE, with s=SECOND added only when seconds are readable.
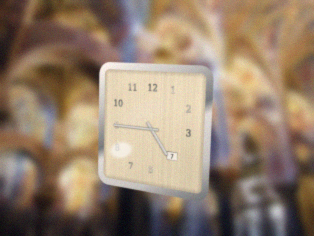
h=4 m=45
